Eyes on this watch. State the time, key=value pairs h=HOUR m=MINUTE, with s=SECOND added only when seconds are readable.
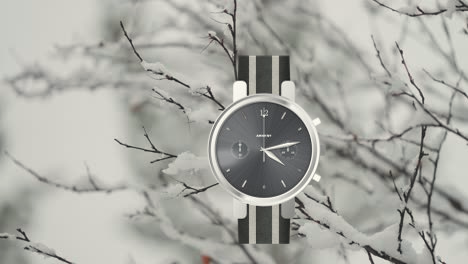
h=4 m=13
